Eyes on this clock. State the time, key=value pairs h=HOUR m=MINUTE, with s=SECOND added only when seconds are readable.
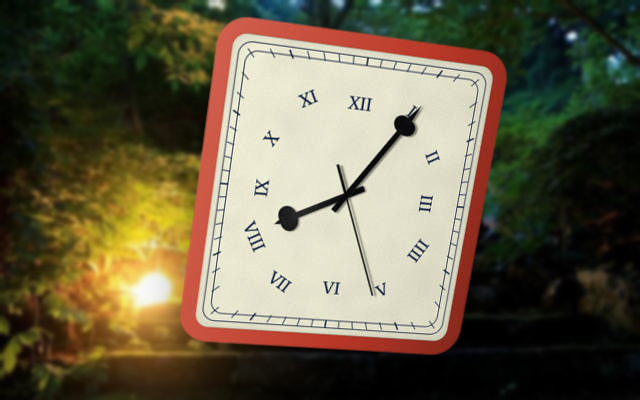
h=8 m=5 s=26
